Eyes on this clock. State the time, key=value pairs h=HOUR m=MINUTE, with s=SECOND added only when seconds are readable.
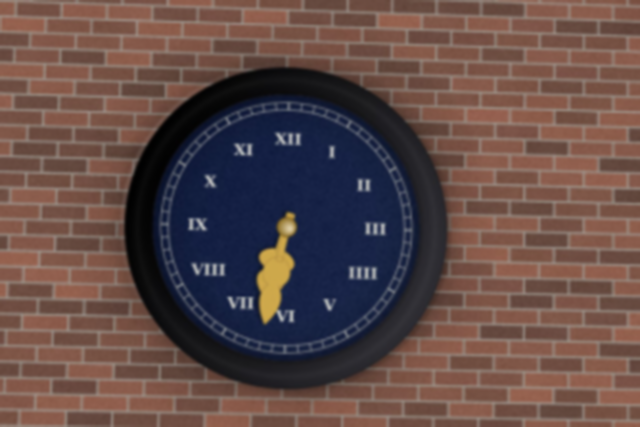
h=6 m=32
